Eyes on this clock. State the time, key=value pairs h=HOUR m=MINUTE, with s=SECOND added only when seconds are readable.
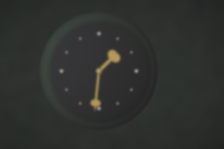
h=1 m=31
